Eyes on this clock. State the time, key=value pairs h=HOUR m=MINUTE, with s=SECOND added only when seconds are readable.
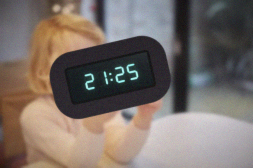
h=21 m=25
